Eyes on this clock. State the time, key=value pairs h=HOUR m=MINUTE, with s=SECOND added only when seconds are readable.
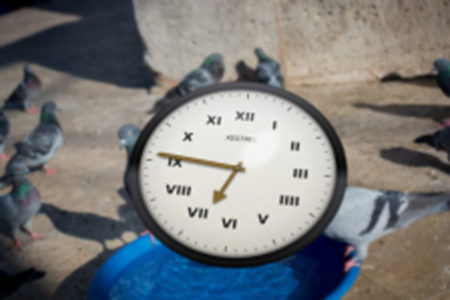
h=6 m=46
